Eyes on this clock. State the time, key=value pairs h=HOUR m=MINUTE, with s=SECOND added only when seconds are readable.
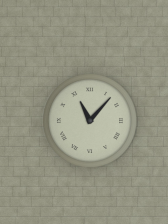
h=11 m=7
